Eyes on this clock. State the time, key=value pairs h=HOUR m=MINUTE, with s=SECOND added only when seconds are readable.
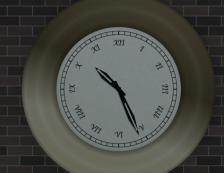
h=10 m=26
